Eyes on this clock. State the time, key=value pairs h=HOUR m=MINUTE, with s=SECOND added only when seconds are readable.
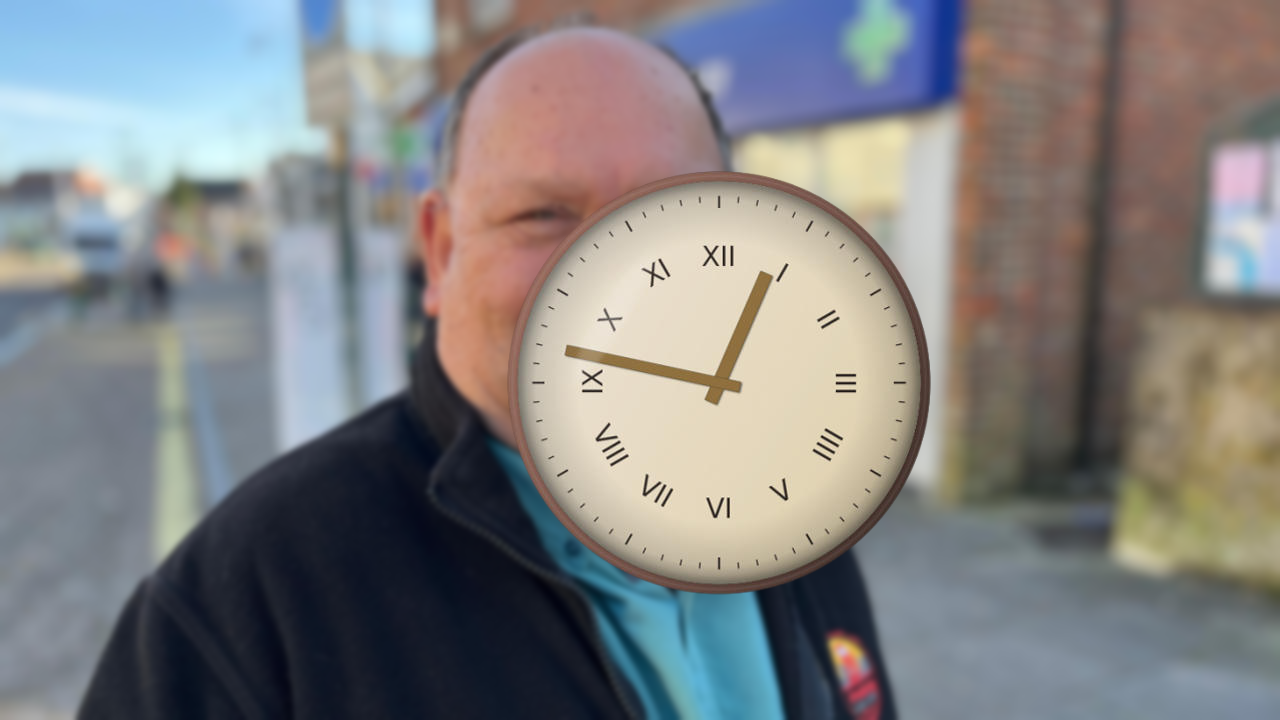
h=12 m=47
